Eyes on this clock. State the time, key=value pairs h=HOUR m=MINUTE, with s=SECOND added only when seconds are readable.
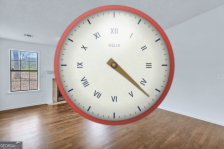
h=4 m=22
